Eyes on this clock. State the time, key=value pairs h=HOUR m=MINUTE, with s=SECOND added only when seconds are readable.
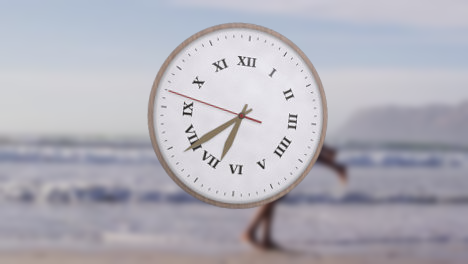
h=6 m=38 s=47
